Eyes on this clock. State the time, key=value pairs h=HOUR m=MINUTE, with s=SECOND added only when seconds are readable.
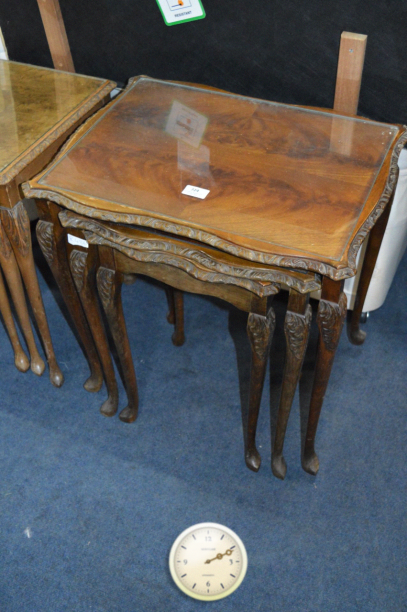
h=2 m=11
